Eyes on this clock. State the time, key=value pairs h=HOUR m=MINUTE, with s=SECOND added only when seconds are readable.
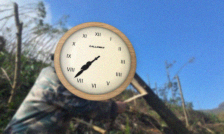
h=7 m=37
